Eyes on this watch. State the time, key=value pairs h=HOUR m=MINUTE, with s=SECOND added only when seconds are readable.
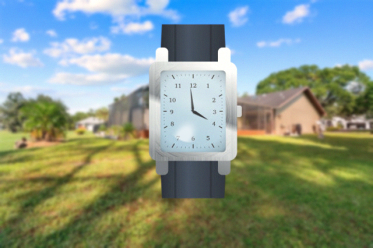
h=3 m=59
